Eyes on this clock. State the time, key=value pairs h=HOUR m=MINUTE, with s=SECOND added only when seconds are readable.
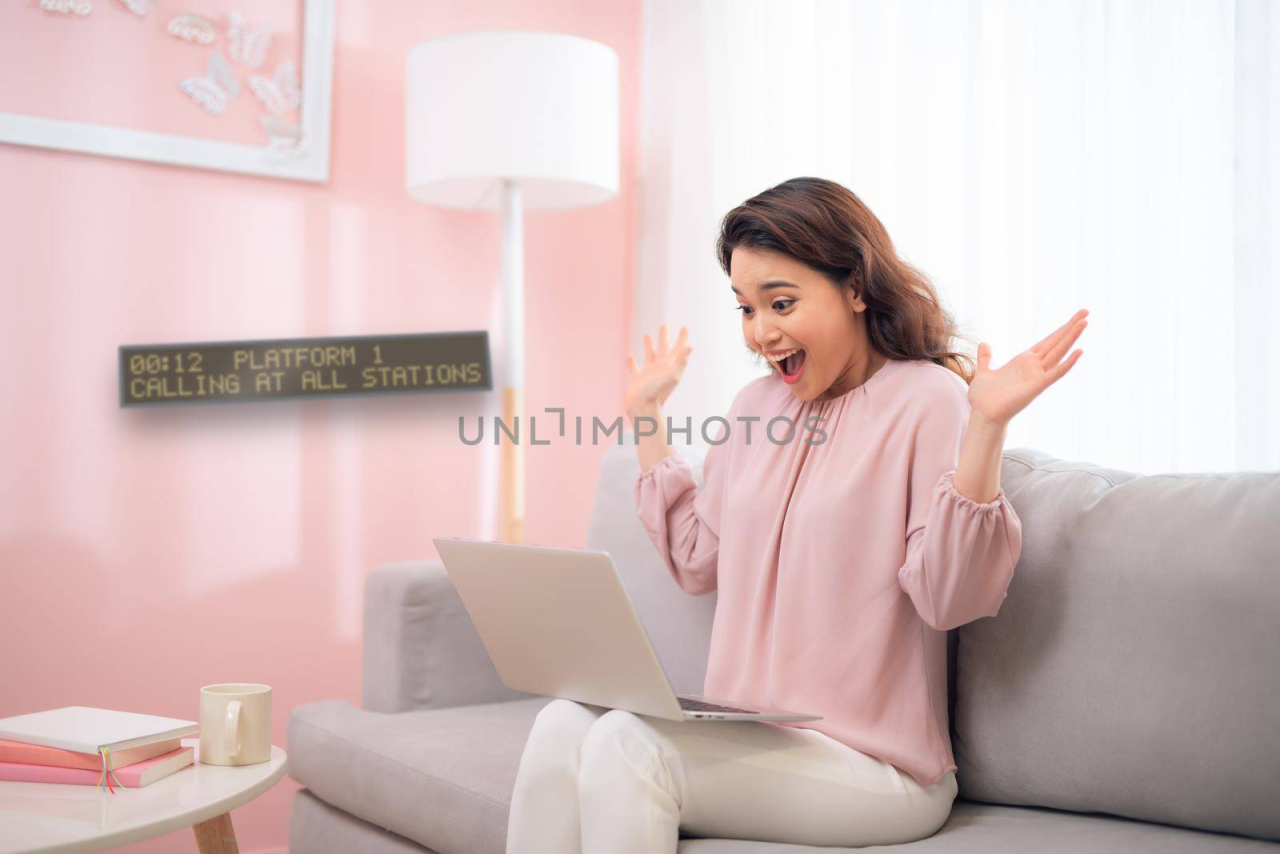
h=0 m=12
